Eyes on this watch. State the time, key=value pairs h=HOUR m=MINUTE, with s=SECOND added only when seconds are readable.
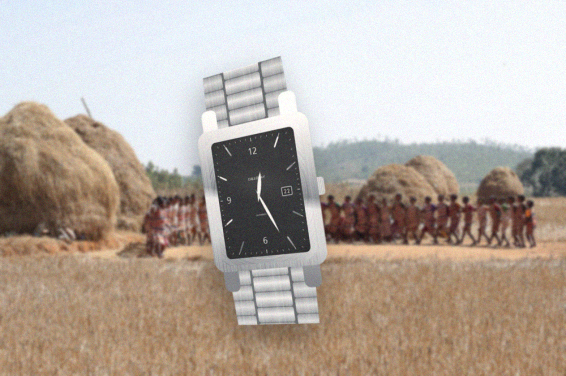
h=12 m=26
